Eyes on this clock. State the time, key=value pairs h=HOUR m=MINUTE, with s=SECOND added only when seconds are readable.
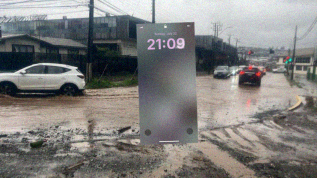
h=21 m=9
